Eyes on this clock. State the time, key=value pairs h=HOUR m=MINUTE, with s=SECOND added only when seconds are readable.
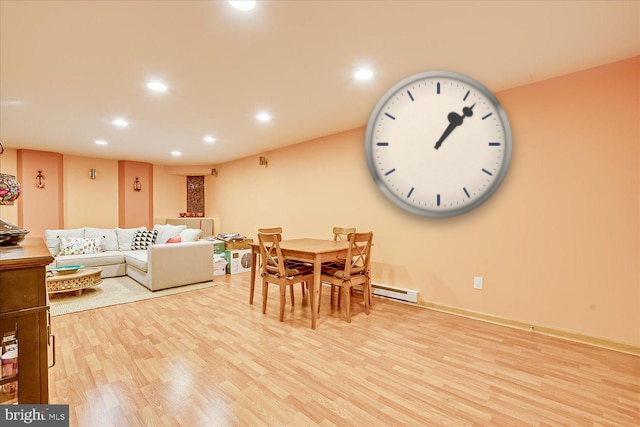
h=1 m=7
